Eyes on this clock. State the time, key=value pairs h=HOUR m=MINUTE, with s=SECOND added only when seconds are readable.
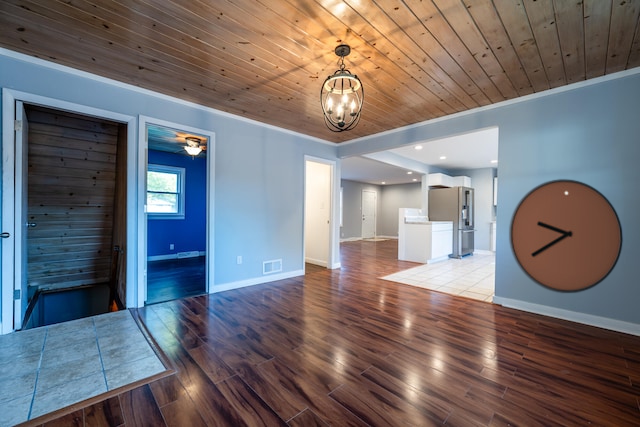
h=9 m=40
